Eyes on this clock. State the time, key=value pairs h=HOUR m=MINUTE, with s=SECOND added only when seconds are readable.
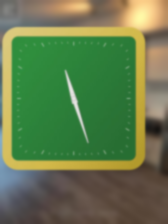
h=11 m=27
